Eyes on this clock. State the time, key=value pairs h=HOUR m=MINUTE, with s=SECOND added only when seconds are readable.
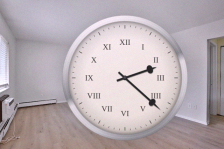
h=2 m=22
